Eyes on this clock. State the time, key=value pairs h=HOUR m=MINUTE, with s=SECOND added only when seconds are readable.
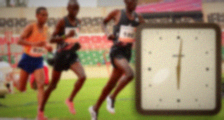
h=6 m=1
